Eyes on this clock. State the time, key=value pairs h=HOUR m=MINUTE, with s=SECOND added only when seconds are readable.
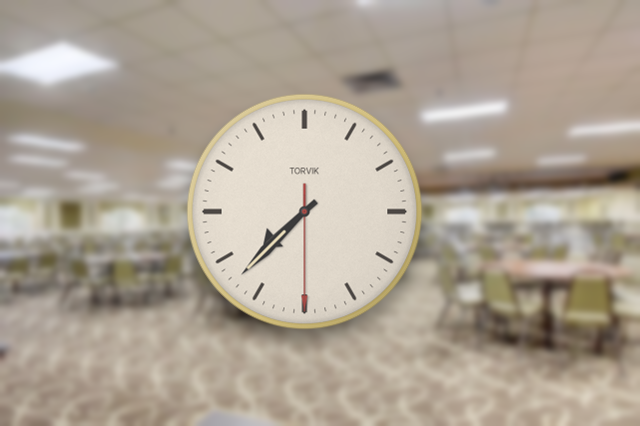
h=7 m=37 s=30
